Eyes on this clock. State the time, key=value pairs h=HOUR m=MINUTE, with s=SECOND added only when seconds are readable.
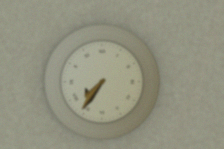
h=7 m=36
